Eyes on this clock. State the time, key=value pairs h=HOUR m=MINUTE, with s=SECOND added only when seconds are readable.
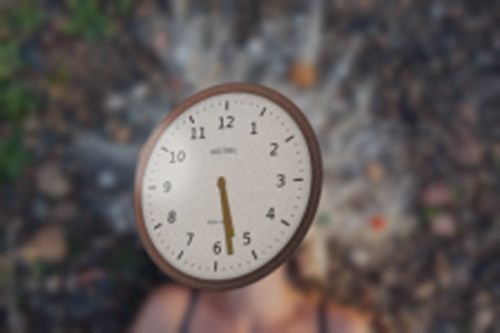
h=5 m=28
